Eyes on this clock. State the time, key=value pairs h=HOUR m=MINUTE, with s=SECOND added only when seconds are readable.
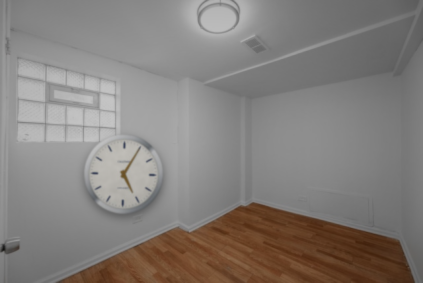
h=5 m=5
